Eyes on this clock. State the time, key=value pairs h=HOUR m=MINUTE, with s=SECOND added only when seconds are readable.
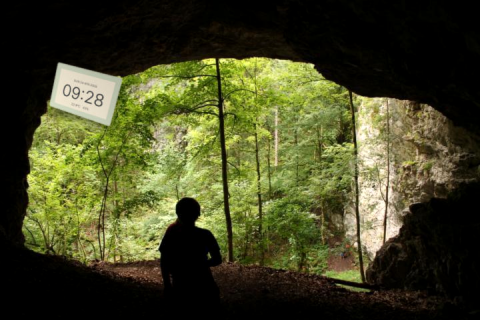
h=9 m=28
